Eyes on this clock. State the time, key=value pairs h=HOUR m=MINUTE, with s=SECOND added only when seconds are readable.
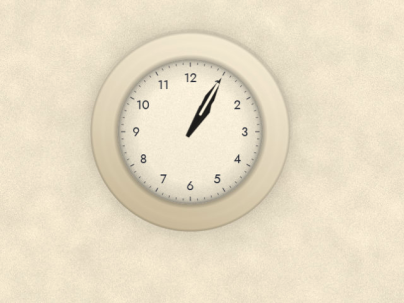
h=1 m=5
